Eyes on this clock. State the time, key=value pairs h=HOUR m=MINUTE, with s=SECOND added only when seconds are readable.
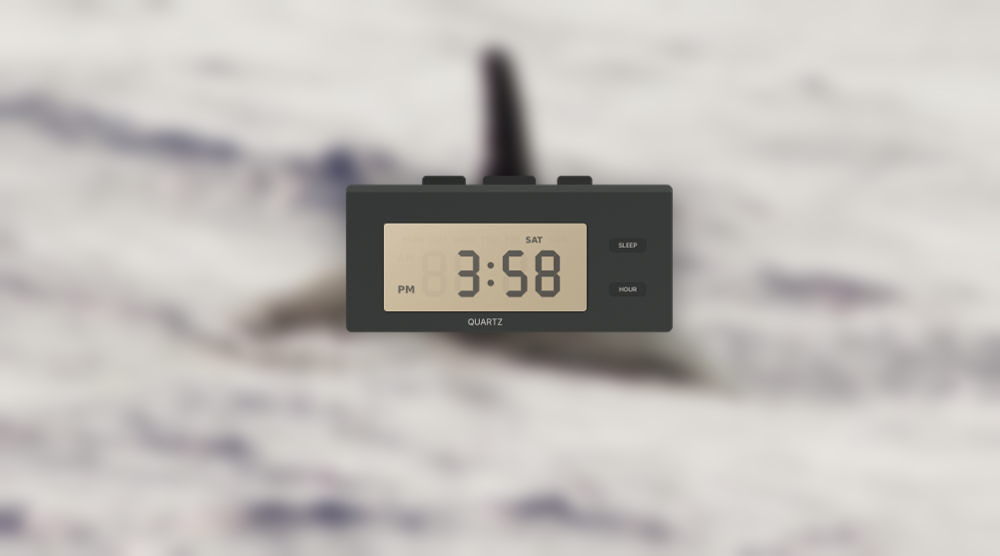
h=3 m=58
